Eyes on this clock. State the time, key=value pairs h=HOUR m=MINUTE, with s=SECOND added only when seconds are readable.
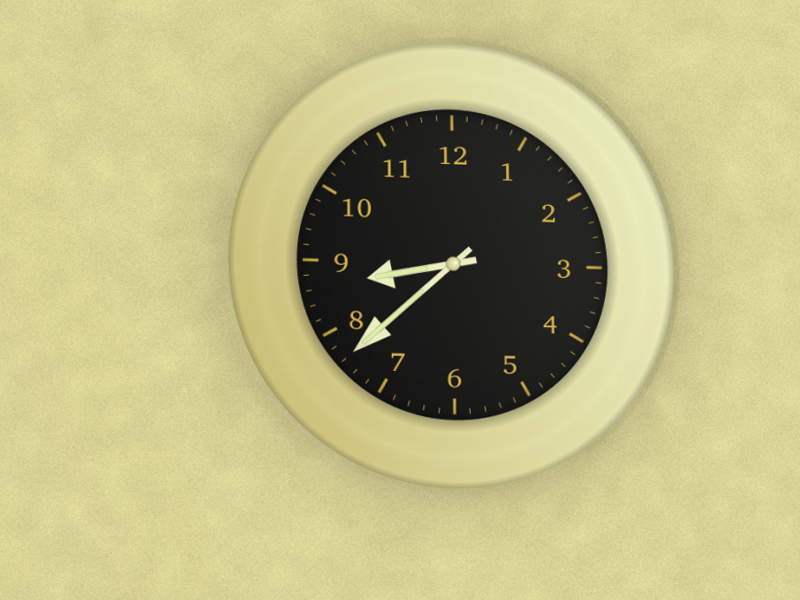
h=8 m=38
